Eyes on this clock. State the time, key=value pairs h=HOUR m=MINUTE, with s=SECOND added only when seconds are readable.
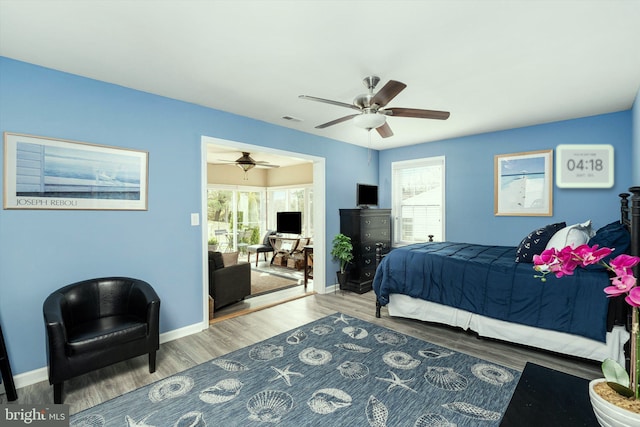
h=4 m=18
